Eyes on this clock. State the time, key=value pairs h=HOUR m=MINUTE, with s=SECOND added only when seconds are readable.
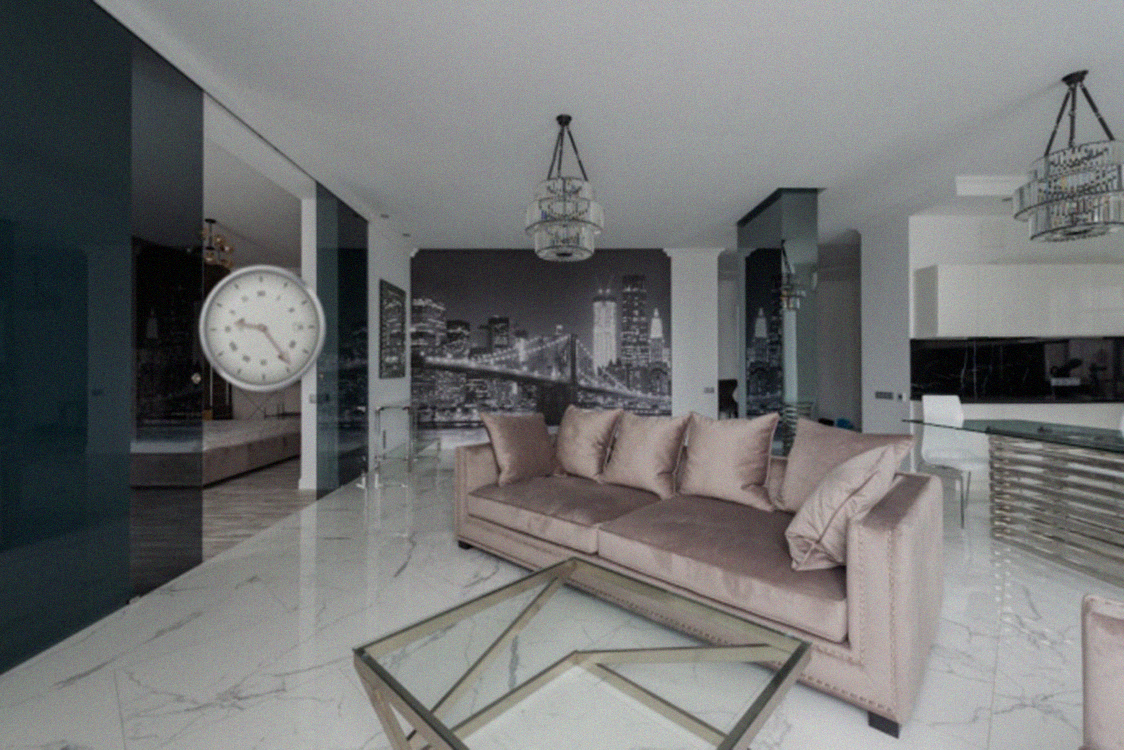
h=9 m=24
